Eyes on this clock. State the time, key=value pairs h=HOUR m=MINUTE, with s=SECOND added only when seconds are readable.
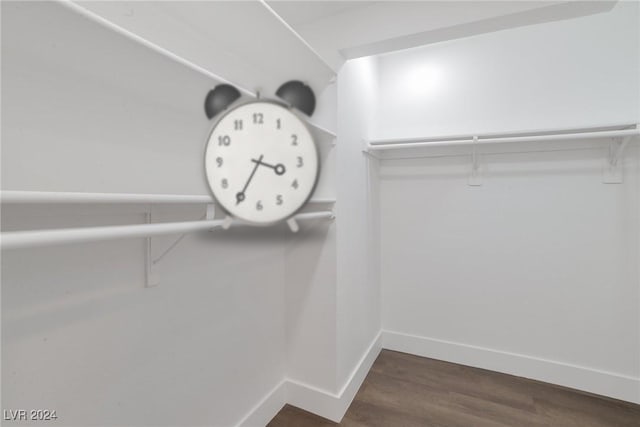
h=3 m=35
